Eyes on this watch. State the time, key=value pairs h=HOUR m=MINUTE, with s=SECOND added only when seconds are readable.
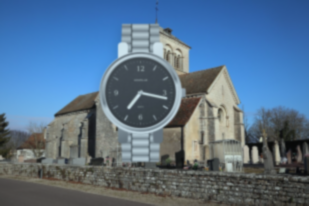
h=7 m=17
